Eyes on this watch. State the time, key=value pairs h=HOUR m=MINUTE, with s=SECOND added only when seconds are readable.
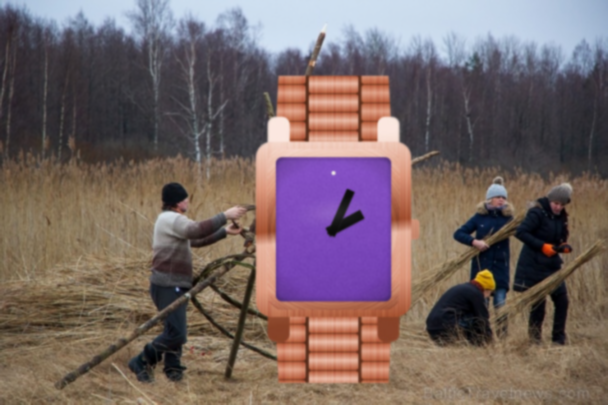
h=2 m=4
